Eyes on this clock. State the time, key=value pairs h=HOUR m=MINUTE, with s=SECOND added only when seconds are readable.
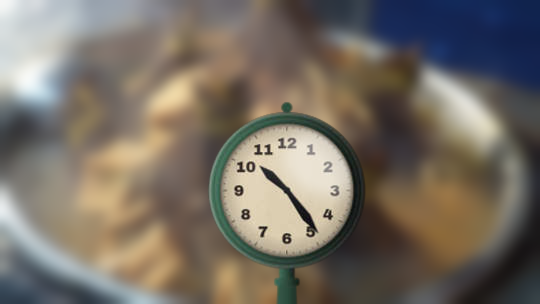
h=10 m=24
